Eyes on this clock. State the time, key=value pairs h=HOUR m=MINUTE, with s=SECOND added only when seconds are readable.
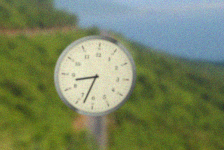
h=8 m=33
